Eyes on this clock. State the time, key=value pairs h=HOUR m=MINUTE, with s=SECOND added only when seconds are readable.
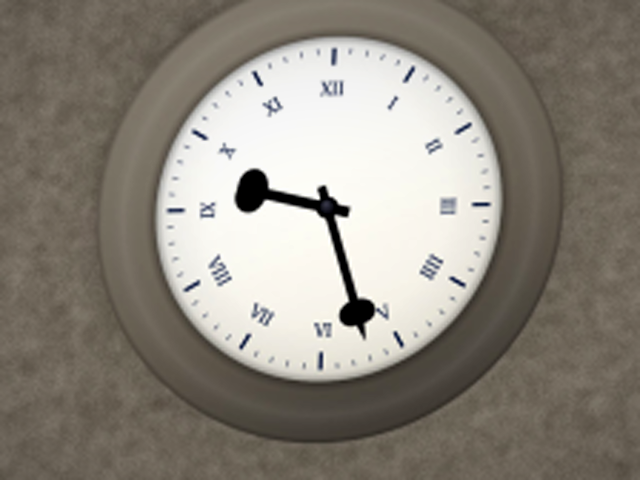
h=9 m=27
